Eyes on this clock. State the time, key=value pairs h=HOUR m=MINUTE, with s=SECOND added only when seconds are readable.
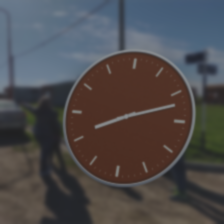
h=8 m=12
